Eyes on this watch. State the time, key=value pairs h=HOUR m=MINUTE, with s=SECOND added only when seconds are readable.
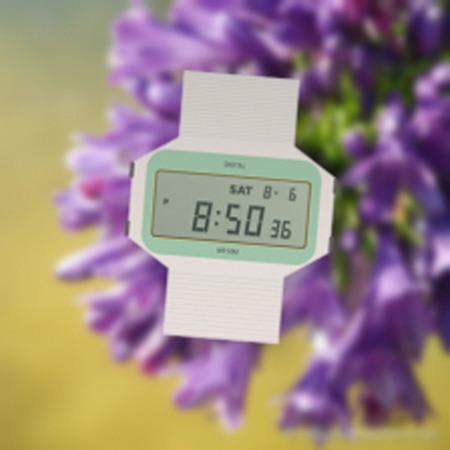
h=8 m=50 s=36
